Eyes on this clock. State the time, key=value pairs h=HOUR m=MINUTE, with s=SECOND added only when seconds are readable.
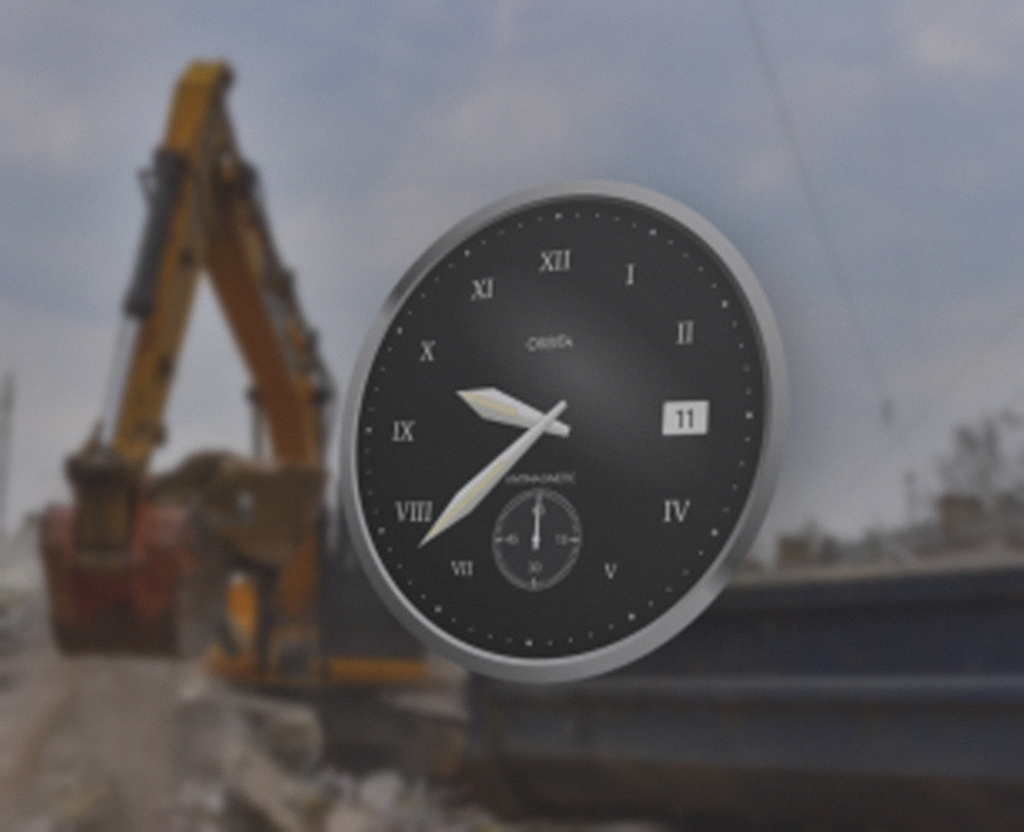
h=9 m=38
